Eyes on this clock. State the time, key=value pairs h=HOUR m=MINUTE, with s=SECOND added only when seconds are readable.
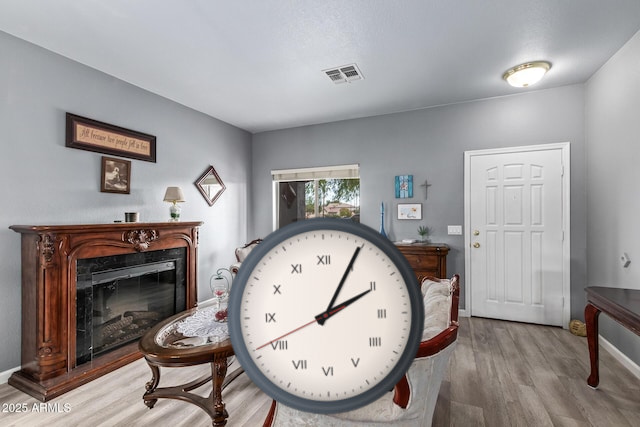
h=2 m=4 s=41
